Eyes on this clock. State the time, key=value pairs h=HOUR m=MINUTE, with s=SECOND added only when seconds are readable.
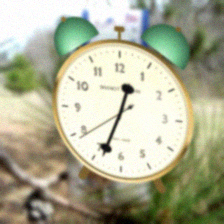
h=12 m=33 s=39
